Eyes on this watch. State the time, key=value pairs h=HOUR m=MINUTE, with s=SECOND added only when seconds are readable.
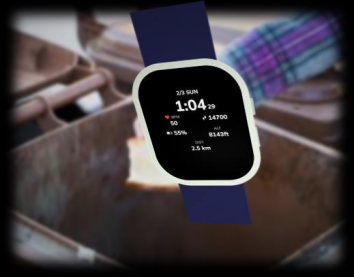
h=1 m=4
